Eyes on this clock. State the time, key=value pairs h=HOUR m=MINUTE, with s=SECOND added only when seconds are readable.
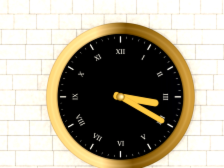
h=3 m=20
